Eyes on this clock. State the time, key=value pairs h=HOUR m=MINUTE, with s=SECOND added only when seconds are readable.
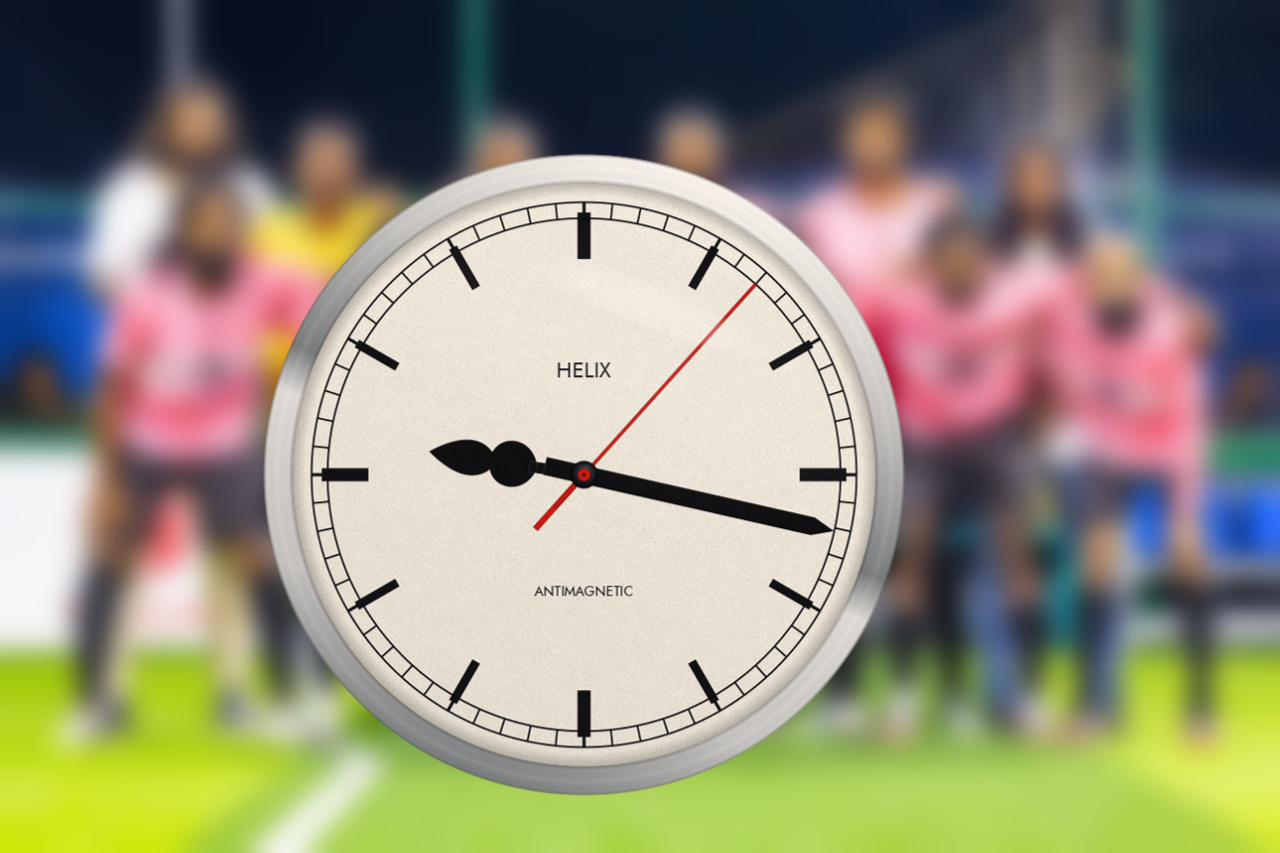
h=9 m=17 s=7
